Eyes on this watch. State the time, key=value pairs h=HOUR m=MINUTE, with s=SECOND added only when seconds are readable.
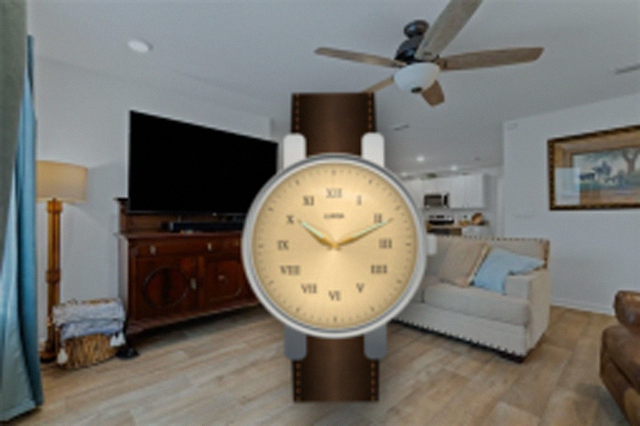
h=10 m=11
